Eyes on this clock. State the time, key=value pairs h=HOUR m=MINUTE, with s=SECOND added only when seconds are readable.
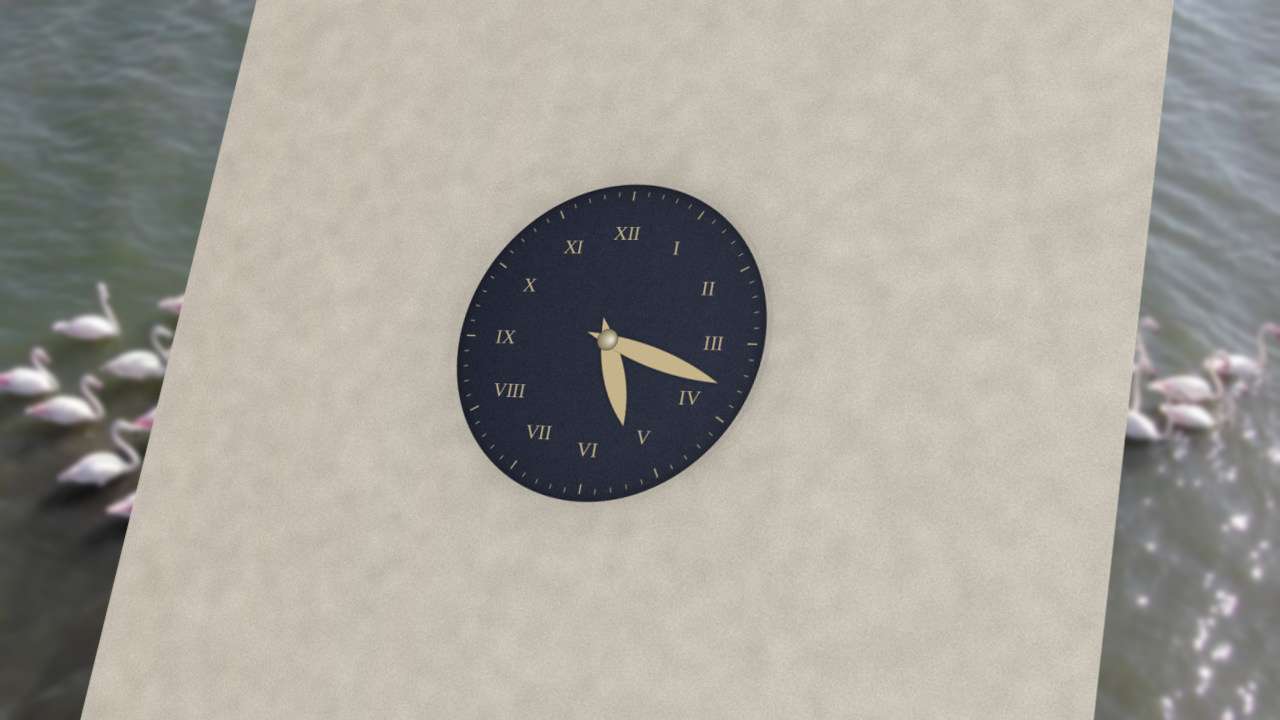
h=5 m=18
